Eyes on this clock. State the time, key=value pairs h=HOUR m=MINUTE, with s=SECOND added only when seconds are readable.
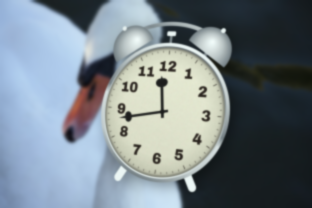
h=11 m=43
